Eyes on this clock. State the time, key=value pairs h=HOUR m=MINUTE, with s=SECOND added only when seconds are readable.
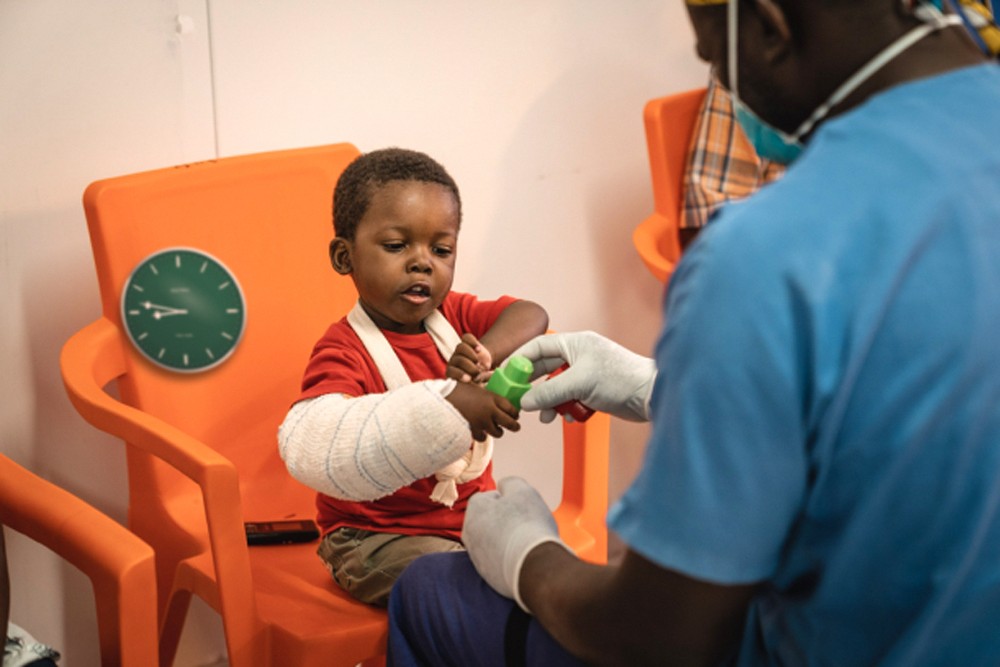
h=8 m=47
